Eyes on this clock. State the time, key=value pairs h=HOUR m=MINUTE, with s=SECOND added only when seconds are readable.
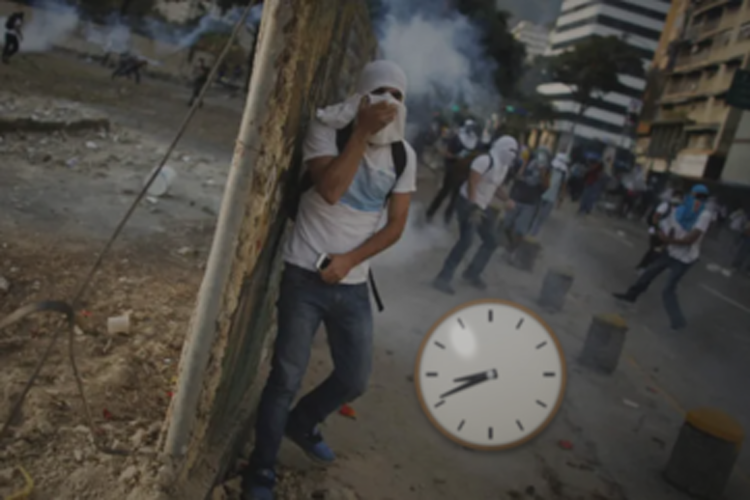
h=8 m=41
